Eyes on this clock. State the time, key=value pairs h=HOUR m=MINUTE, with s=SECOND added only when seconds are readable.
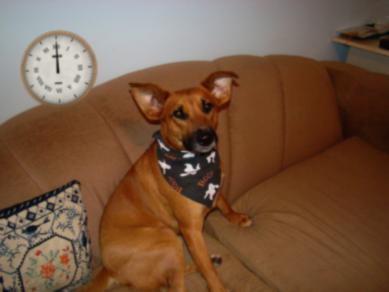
h=12 m=0
